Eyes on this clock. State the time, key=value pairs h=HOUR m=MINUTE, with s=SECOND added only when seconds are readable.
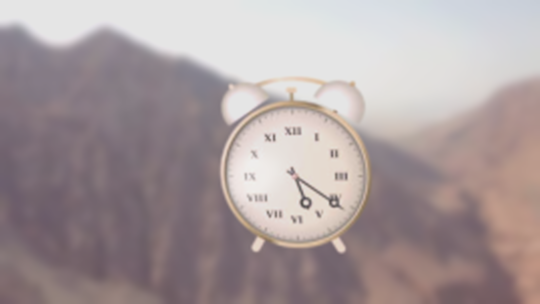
h=5 m=21
